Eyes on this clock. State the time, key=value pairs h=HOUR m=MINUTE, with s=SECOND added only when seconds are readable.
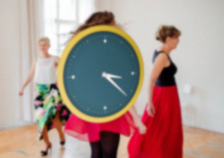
h=3 m=22
